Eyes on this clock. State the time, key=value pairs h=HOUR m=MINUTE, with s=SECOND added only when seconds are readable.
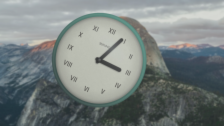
h=3 m=4
